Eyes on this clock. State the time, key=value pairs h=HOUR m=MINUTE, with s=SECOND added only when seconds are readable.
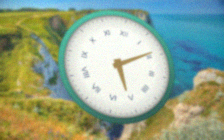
h=5 m=9
